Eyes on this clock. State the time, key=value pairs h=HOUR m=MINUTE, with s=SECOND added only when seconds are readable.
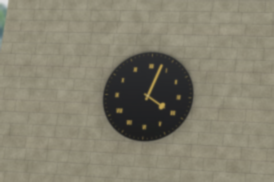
h=4 m=3
